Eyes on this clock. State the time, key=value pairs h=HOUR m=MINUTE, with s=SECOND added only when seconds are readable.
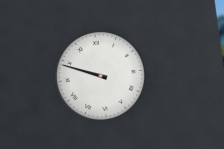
h=9 m=49
